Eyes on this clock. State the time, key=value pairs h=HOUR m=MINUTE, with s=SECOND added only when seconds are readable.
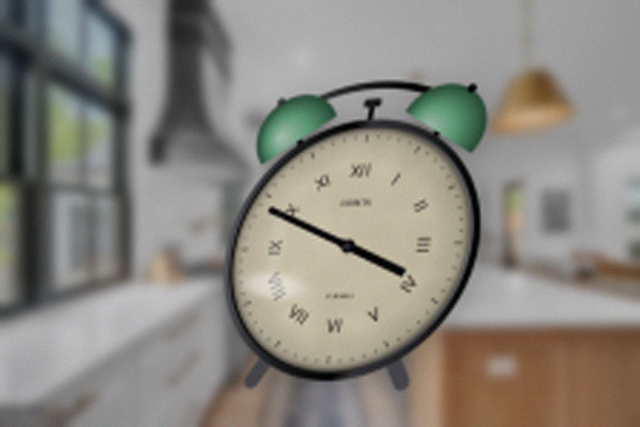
h=3 m=49
